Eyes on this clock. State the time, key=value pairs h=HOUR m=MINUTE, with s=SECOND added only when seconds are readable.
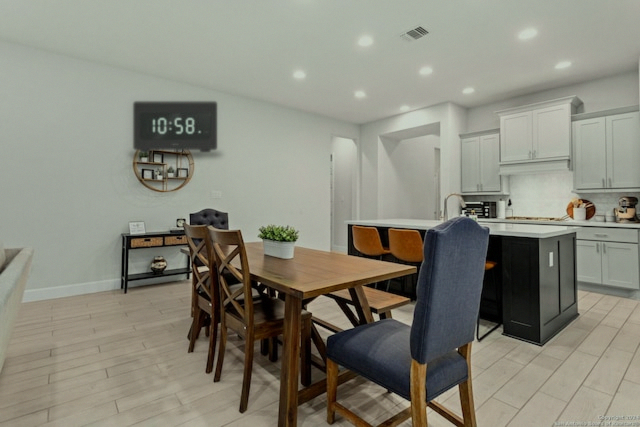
h=10 m=58
